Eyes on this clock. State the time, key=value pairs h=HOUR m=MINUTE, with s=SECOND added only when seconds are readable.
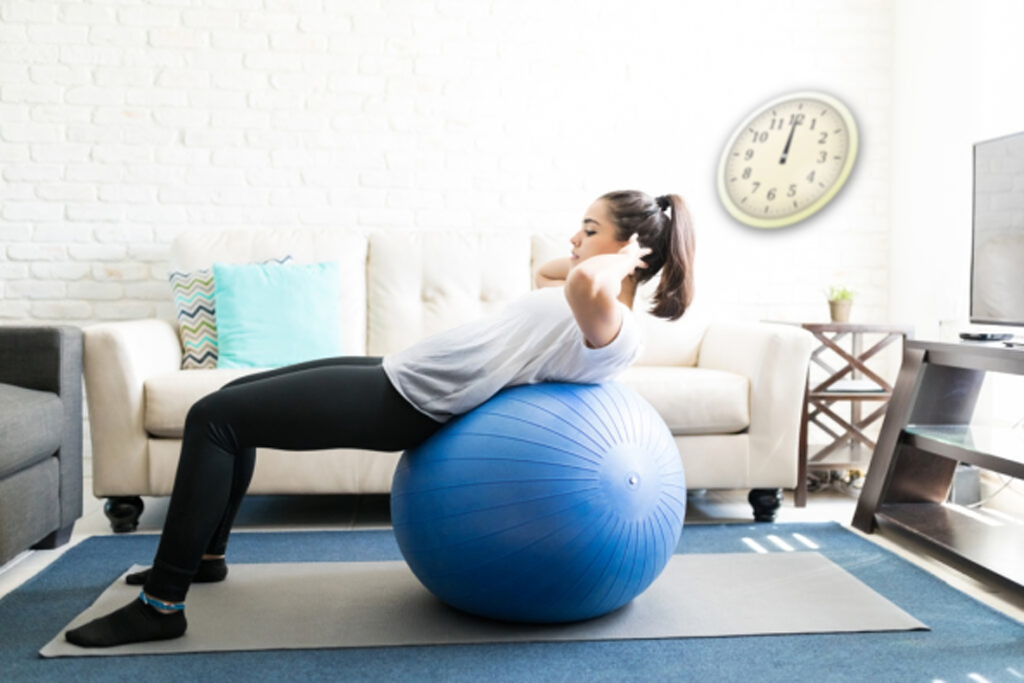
h=12 m=0
